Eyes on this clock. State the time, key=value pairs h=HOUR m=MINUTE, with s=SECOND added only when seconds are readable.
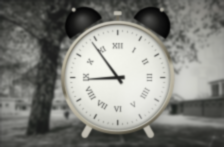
h=8 m=54
